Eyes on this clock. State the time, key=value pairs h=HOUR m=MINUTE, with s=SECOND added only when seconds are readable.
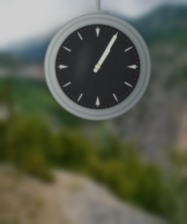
h=1 m=5
